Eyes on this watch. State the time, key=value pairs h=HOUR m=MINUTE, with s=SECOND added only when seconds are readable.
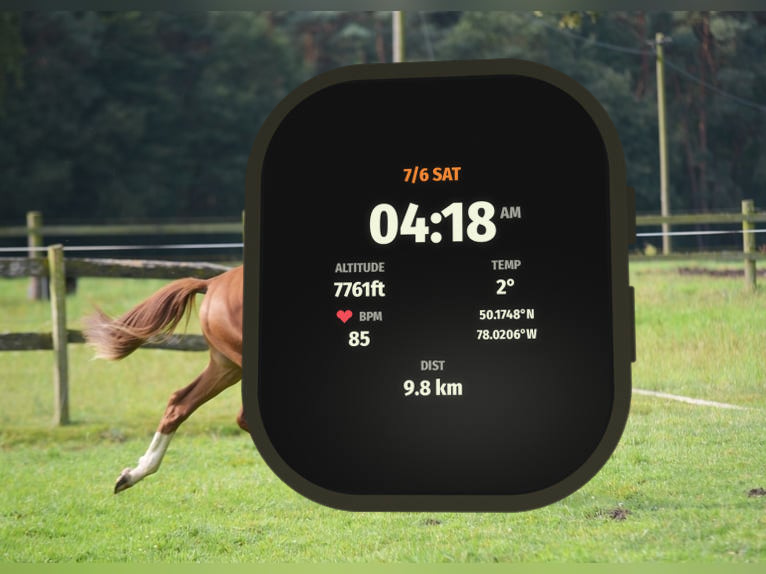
h=4 m=18
